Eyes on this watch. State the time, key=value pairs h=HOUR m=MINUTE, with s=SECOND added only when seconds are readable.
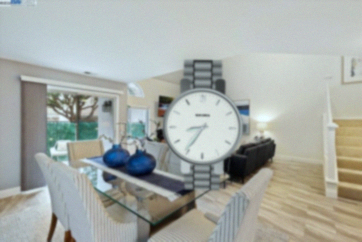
h=8 m=36
